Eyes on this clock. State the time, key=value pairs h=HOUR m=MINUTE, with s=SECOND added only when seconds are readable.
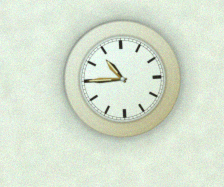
h=10 m=45
